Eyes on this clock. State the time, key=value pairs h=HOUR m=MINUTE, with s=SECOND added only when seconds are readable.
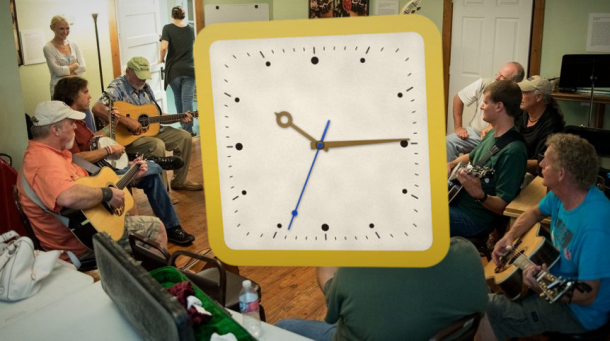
h=10 m=14 s=34
